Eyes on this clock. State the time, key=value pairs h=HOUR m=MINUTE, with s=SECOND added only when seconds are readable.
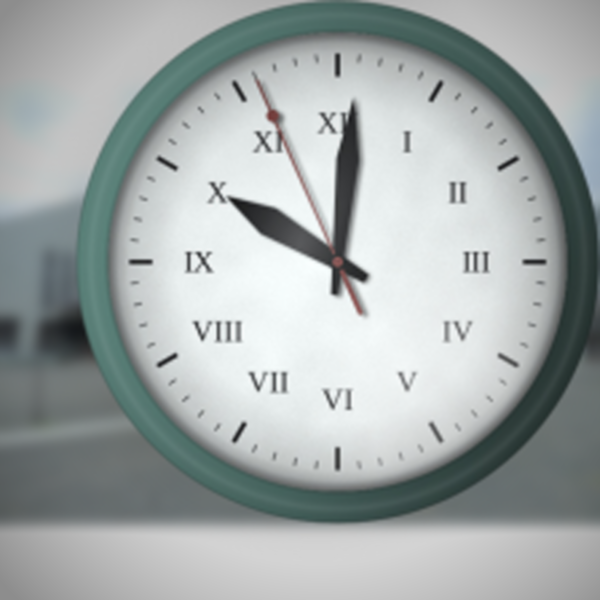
h=10 m=0 s=56
